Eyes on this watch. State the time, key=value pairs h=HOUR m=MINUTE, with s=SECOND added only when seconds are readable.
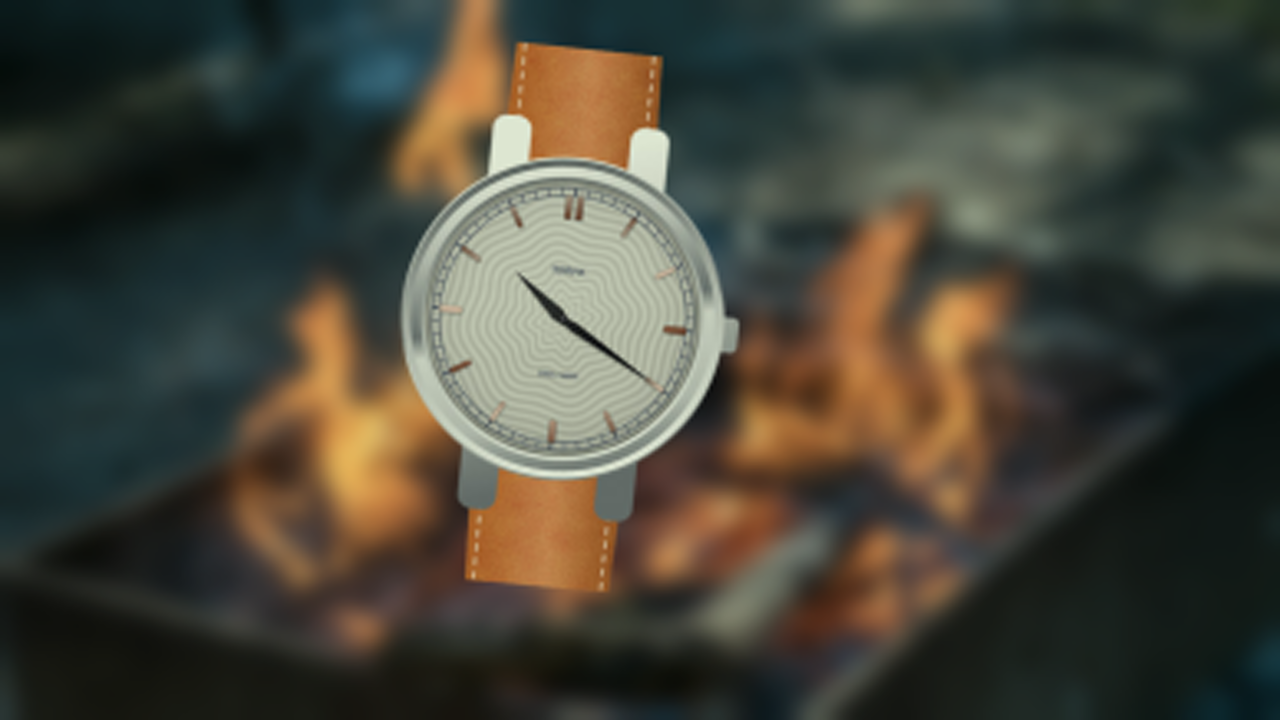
h=10 m=20
